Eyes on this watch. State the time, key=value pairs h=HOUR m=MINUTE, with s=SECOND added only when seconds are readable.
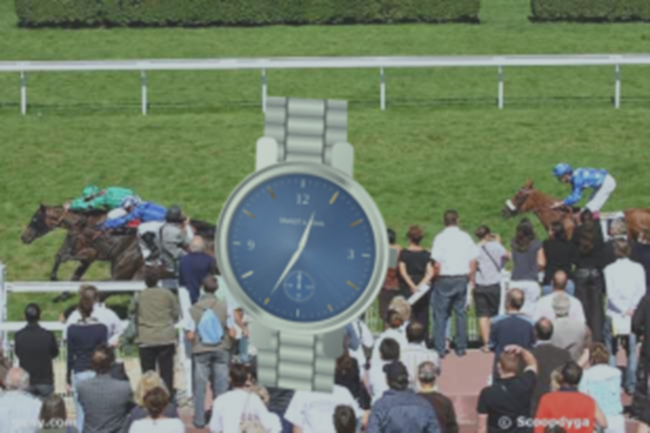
h=12 m=35
